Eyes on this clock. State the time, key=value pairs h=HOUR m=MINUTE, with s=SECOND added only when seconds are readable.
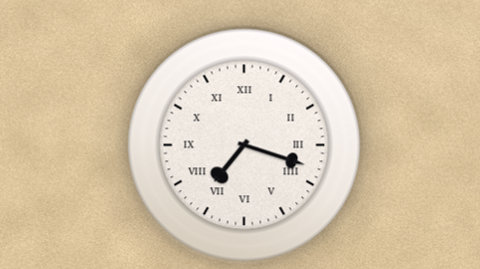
h=7 m=18
